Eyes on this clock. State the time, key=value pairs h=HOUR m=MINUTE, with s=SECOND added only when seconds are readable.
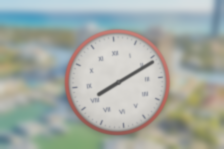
h=8 m=11
